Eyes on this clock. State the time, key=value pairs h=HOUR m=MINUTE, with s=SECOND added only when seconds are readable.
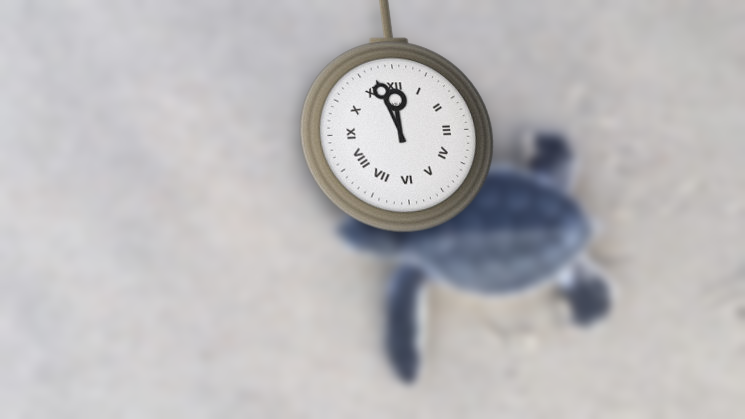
h=11 m=57
